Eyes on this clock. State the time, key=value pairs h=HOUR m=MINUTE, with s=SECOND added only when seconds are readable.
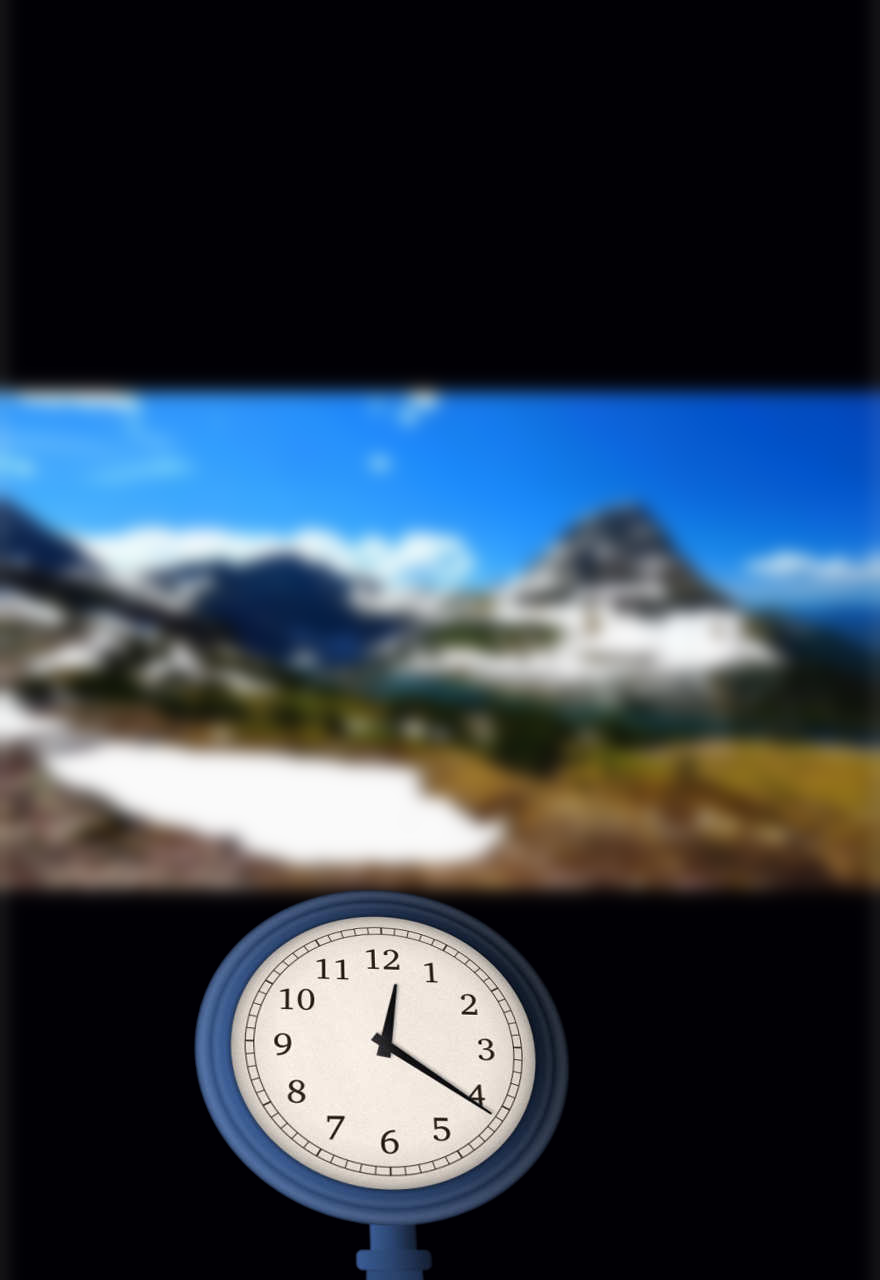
h=12 m=21
